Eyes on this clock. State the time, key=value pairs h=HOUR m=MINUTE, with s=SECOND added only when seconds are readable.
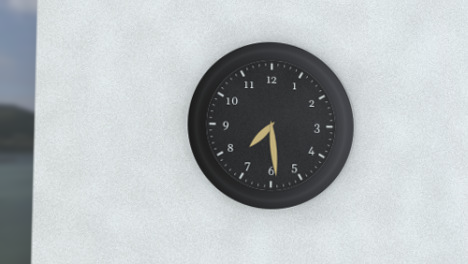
h=7 m=29
